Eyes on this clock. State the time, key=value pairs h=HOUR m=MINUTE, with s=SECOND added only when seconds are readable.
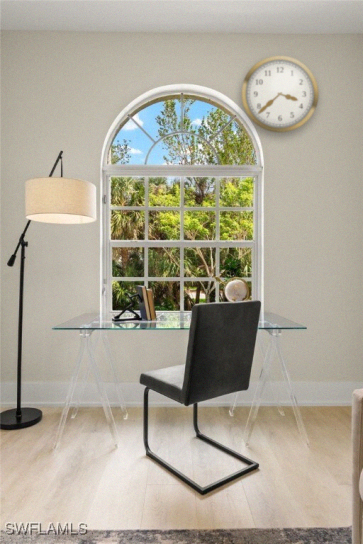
h=3 m=38
